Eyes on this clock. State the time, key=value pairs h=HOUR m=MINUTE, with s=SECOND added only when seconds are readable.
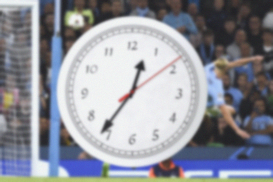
h=12 m=36 s=9
